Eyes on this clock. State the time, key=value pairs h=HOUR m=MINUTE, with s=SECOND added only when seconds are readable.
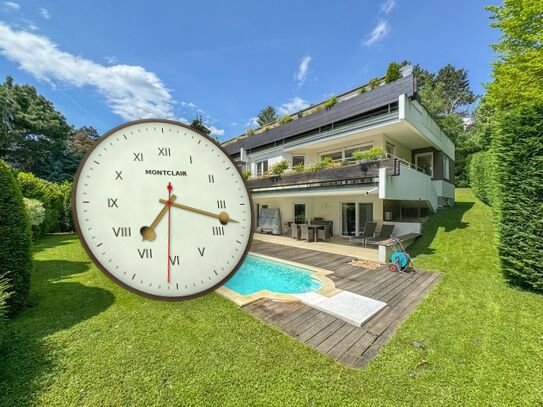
h=7 m=17 s=31
